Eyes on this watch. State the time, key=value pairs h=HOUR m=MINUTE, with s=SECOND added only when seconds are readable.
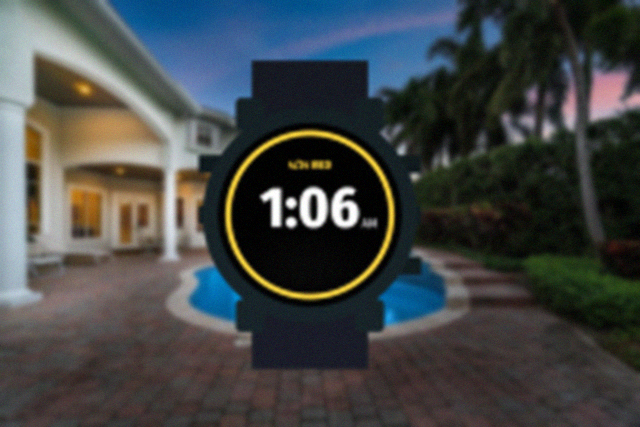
h=1 m=6
